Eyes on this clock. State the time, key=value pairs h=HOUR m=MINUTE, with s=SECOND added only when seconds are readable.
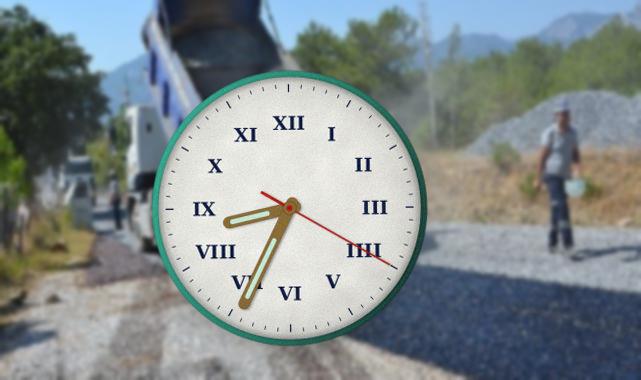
h=8 m=34 s=20
